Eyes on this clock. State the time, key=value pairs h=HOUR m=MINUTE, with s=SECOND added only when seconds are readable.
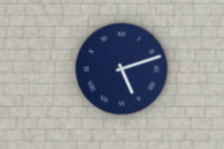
h=5 m=12
